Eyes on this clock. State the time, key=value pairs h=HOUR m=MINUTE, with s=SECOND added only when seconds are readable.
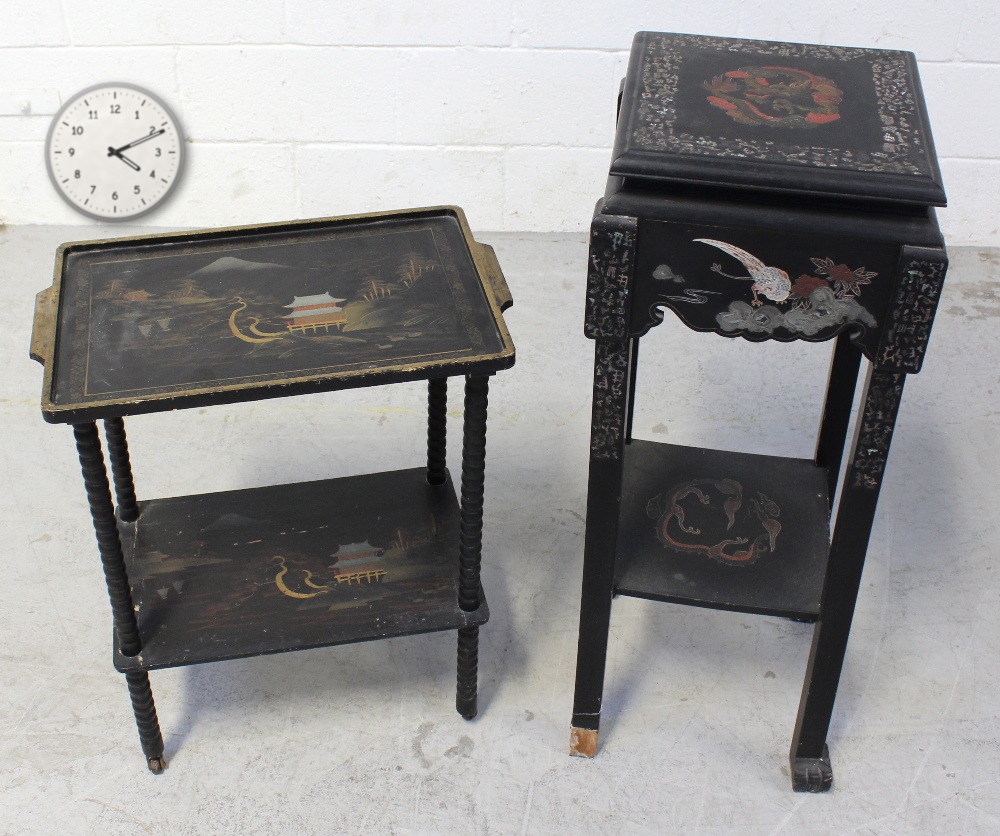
h=4 m=11
